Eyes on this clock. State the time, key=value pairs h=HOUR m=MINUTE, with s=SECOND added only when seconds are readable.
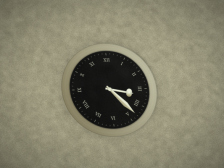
h=3 m=23
